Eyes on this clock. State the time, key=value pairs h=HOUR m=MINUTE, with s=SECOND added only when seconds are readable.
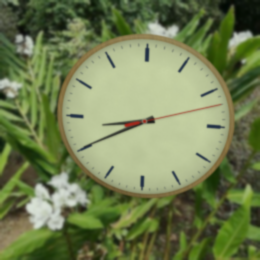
h=8 m=40 s=12
